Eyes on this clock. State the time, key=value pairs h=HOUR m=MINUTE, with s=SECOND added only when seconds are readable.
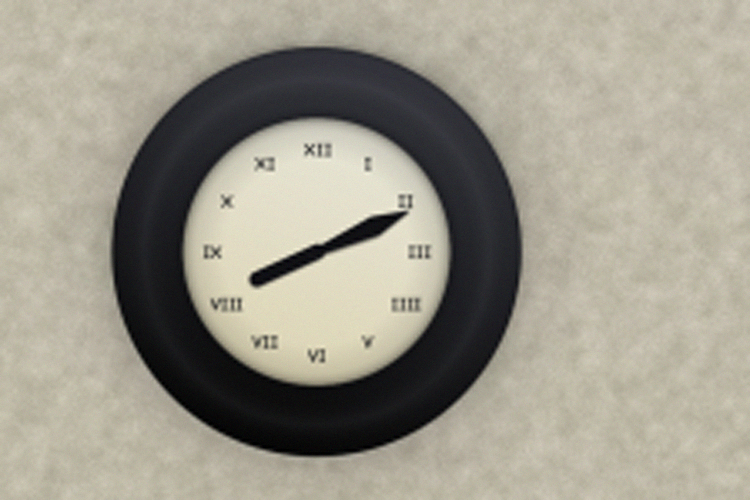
h=8 m=11
